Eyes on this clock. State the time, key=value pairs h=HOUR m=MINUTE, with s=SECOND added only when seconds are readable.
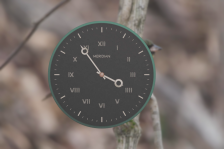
h=3 m=54
